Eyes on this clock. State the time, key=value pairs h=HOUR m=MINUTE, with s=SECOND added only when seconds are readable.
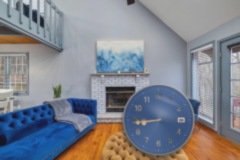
h=8 m=44
